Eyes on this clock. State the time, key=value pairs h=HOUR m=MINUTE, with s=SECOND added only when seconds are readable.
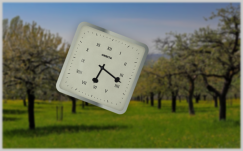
h=6 m=18
